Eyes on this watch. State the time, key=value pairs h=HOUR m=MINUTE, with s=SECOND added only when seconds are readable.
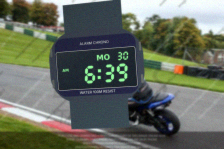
h=6 m=39
